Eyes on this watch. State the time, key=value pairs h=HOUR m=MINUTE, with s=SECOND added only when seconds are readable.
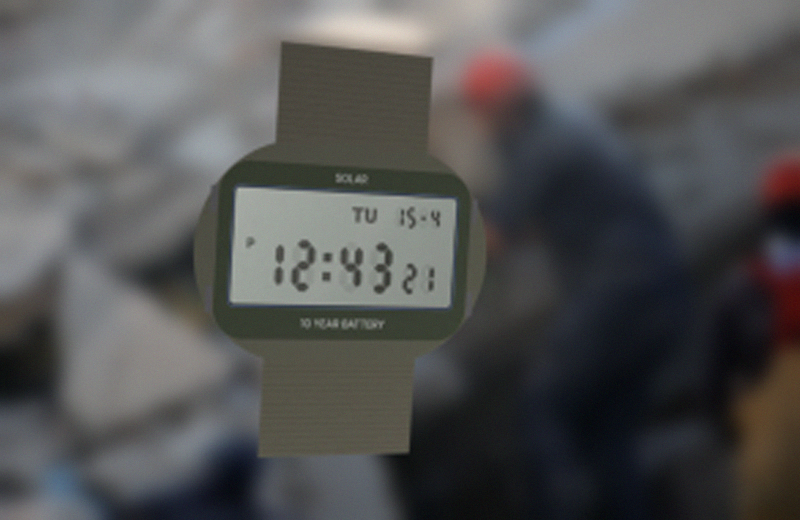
h=12 m=43 s=21
